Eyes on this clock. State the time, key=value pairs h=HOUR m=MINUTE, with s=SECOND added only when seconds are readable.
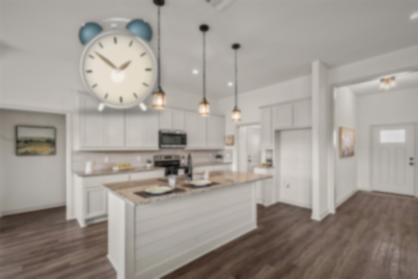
h=1 m=52
